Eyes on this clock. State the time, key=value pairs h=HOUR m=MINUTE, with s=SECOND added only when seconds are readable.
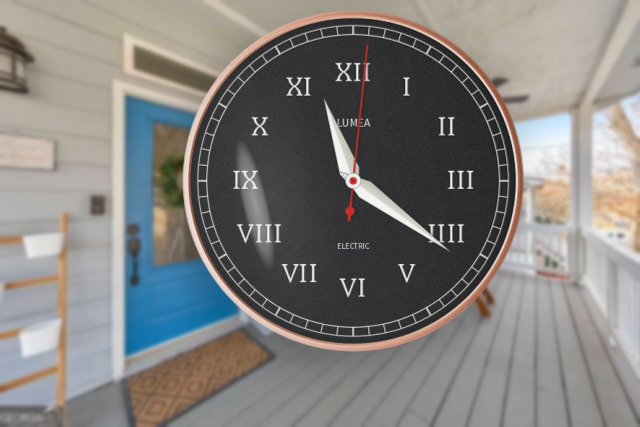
h=11 m=21 s=1
